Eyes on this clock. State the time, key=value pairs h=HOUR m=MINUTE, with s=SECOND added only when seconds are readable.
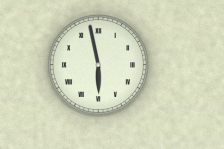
h=5 m=58
